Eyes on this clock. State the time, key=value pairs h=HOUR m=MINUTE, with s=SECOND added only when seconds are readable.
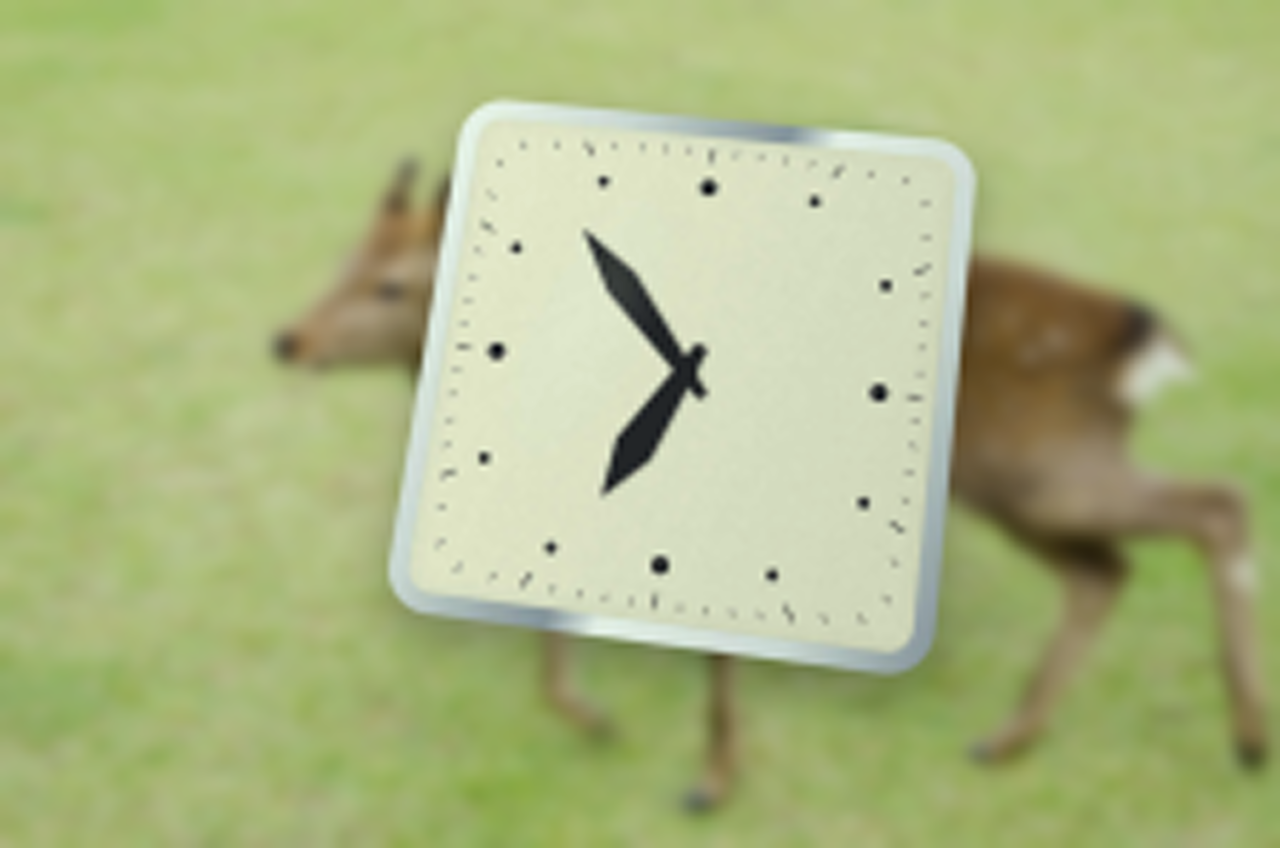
h=6 m=53
